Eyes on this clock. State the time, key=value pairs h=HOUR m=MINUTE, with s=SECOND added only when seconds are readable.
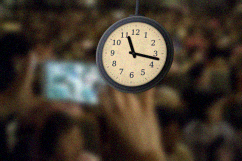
h=11 m=17
